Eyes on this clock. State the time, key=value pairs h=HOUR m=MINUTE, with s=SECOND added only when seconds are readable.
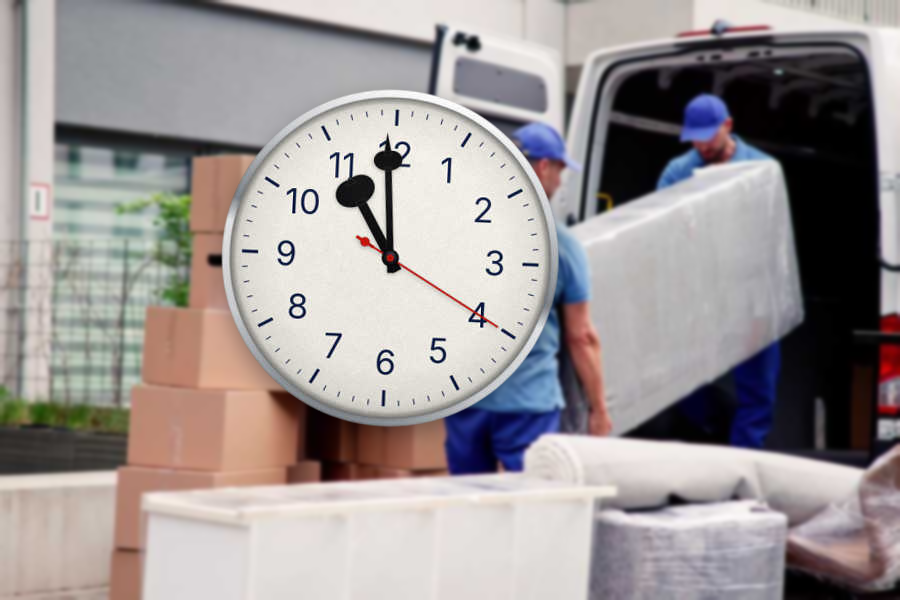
h=10 m=59 s=20
